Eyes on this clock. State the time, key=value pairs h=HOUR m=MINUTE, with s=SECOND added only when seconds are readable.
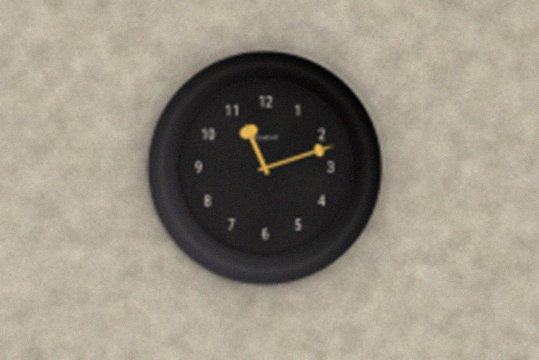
h=11 m=12
